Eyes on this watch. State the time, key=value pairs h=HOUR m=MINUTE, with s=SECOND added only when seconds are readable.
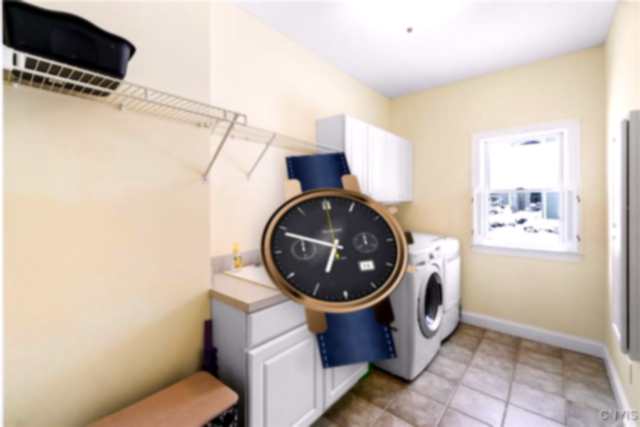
h=6 m=49
